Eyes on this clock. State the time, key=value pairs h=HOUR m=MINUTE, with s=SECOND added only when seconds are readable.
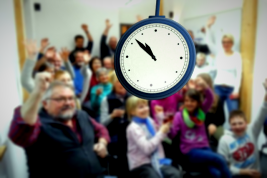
h=10 m=52
